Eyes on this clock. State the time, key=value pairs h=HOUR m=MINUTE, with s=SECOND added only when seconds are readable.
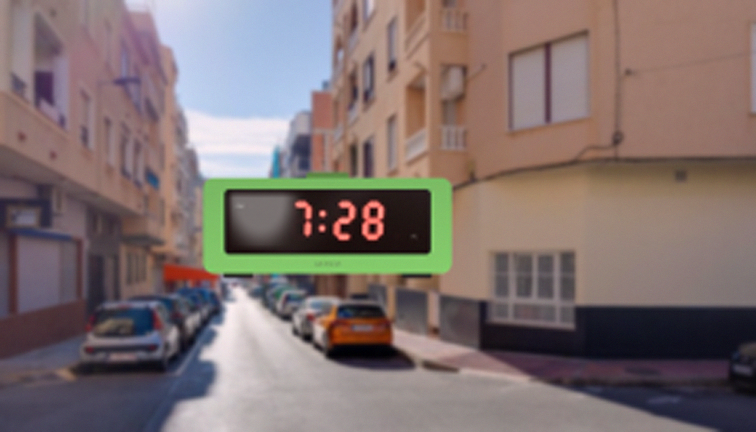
h=7 m=28
